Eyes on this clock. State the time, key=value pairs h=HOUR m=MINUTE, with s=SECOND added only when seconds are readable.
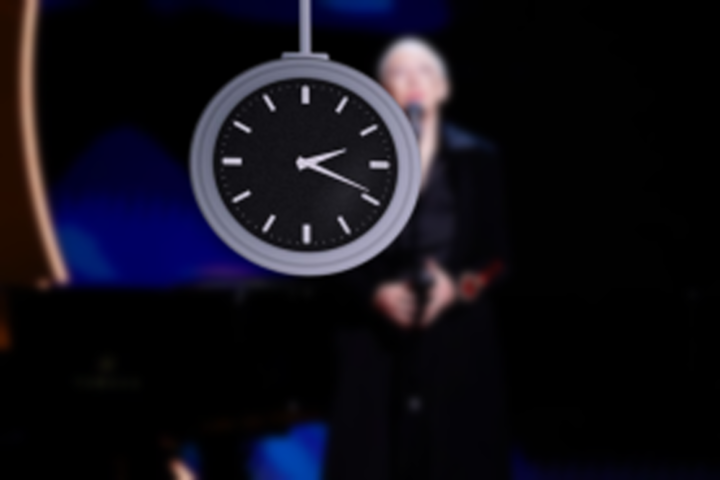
h=2 m=19
